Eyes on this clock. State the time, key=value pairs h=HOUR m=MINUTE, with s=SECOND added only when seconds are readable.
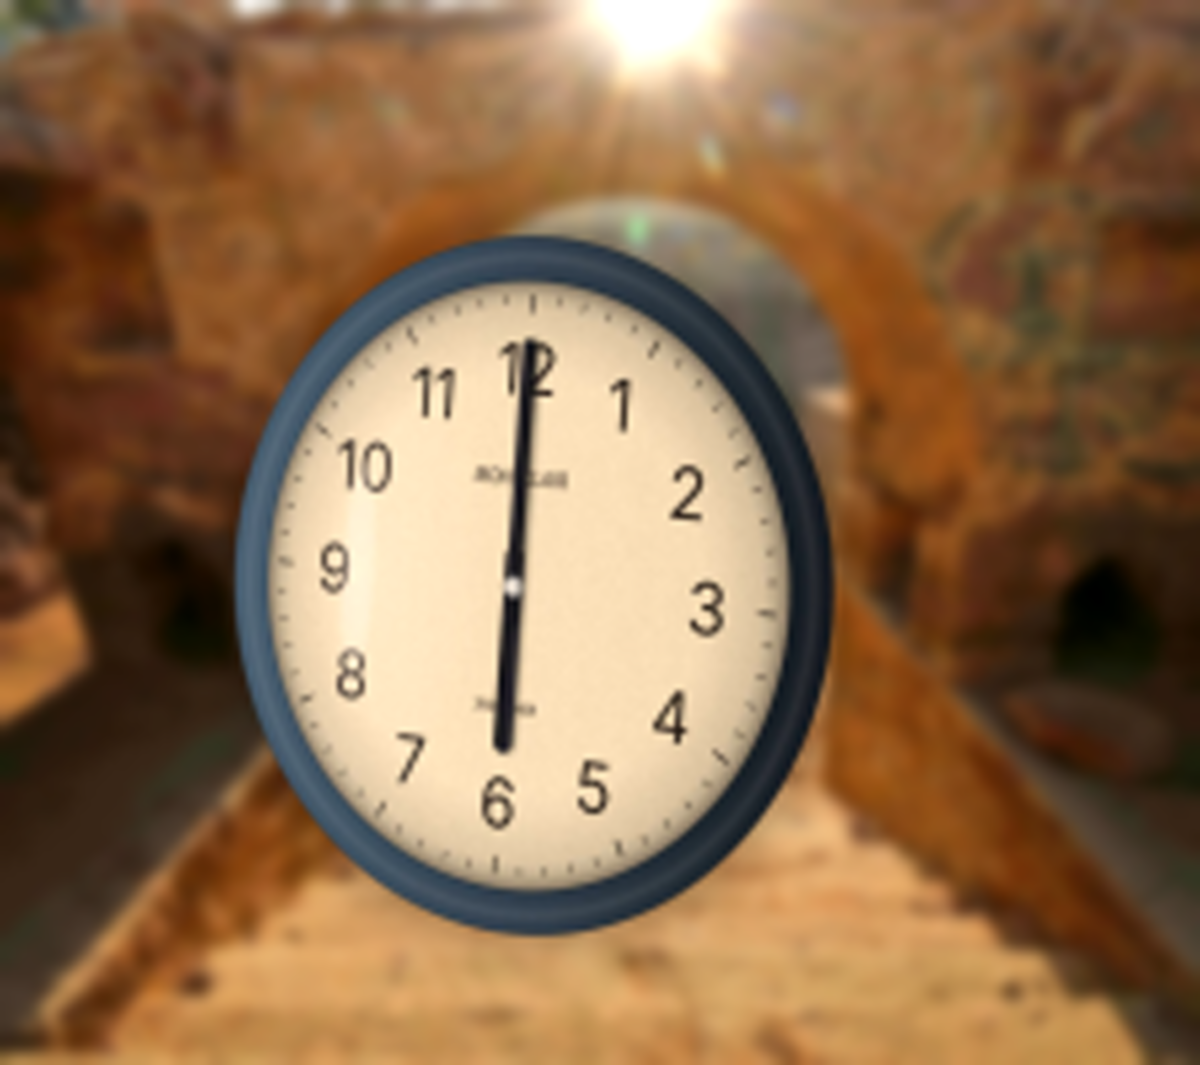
h=6 m=0
